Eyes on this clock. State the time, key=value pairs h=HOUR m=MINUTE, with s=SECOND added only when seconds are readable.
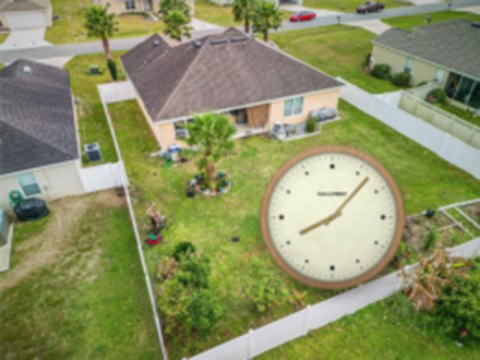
h=8 m=7
